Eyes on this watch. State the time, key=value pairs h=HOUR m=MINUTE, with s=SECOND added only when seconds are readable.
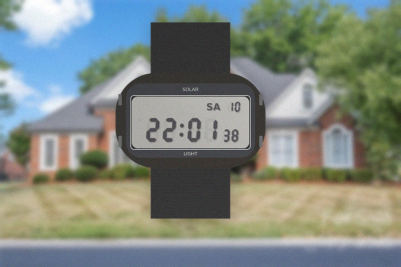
h=22 m=1 s=38
